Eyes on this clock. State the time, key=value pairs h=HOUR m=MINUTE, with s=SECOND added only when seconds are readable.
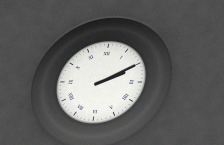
h=2 m=10
